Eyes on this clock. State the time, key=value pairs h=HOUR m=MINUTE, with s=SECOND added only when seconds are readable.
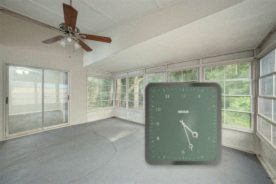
h=4 m=27
